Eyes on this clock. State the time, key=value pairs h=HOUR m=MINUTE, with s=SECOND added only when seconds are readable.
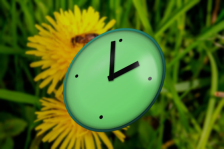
h=1 m=58
